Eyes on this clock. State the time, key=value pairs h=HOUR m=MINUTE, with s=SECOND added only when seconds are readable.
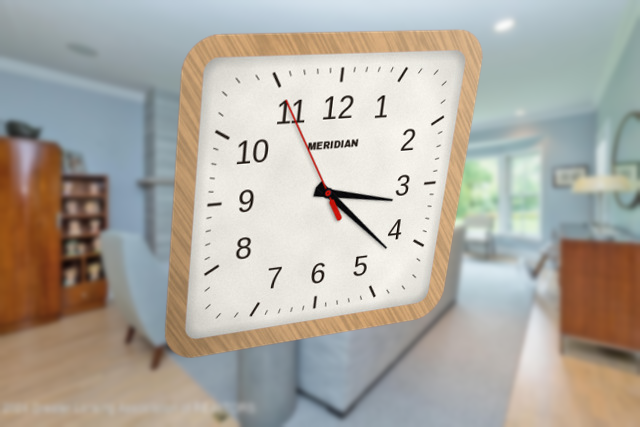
h=3 m=21 s=55
